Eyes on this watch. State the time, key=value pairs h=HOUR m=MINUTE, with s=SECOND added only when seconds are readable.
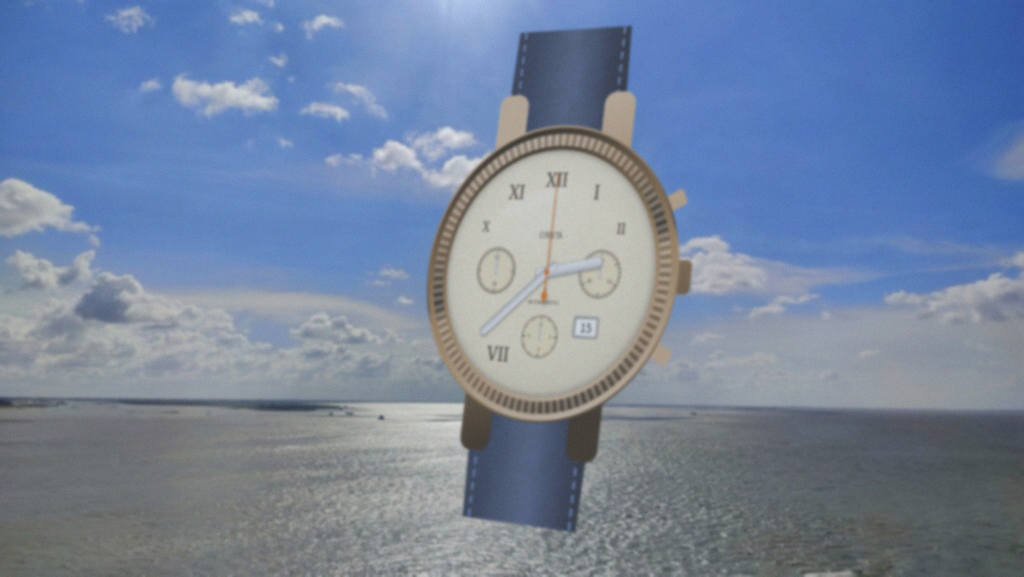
h=2 m=38
